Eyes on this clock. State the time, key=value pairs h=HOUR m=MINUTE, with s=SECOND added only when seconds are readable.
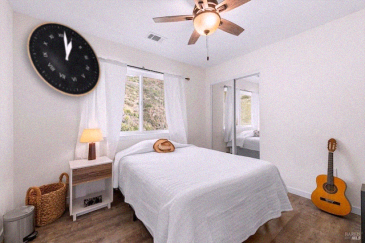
h=1 m=2
